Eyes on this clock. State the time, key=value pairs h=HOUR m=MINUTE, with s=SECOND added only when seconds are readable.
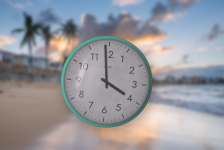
h=3 m=59
